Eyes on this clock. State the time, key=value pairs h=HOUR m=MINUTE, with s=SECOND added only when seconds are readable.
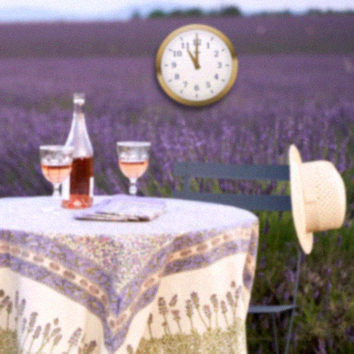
h=11 m=0
